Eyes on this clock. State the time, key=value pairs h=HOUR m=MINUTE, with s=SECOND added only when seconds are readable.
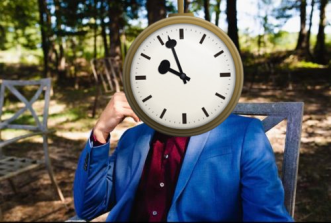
h=9 m=57
